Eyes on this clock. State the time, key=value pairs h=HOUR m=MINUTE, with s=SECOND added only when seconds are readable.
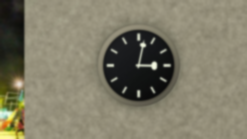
h=3 m=2
